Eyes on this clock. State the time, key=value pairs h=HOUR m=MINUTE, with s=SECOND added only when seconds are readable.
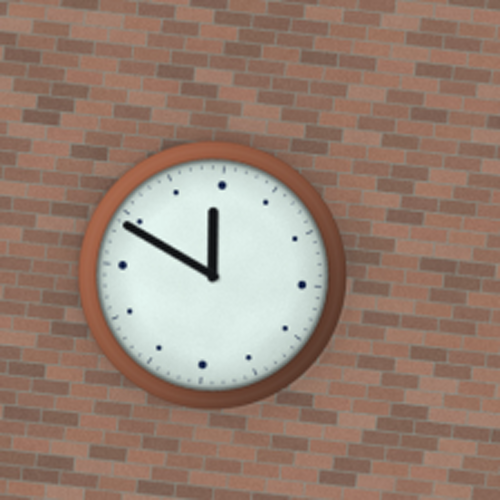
h=11 m=49
